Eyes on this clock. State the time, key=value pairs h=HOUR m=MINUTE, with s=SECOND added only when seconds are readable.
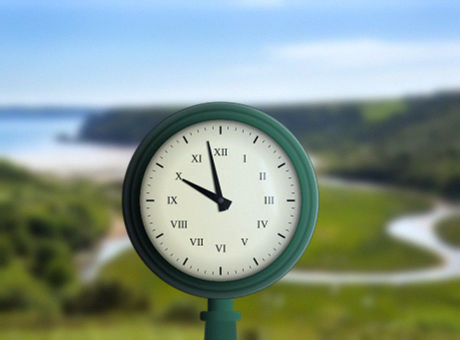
h=9 m=58
